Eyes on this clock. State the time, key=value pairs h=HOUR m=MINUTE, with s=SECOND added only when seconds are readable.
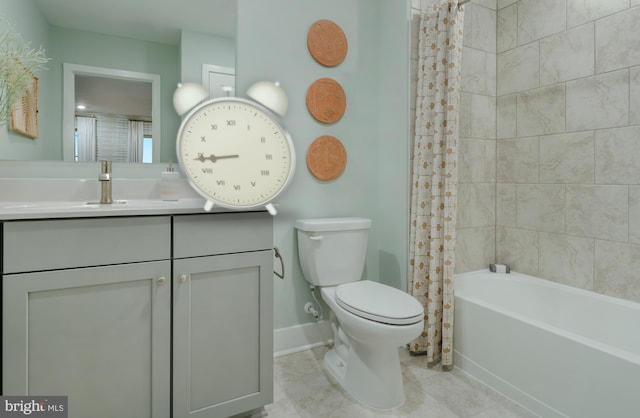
h=8 m=44
